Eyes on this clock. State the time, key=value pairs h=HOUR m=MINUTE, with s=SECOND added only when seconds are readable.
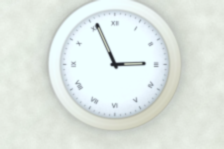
h=2 m=56
